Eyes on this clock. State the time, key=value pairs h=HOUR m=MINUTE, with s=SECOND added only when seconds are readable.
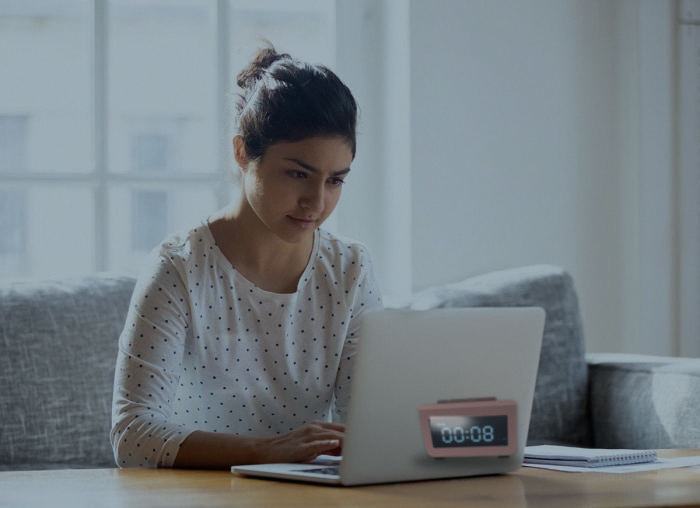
h=0 m=8
